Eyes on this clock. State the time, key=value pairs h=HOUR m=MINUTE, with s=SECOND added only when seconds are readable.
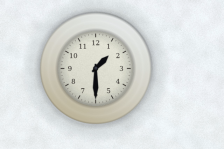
h=1 m=30
